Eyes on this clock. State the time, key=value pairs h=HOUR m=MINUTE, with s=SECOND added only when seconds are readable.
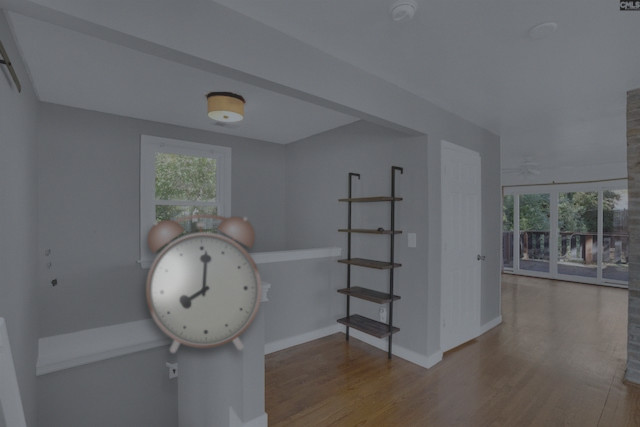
h=8 m=1
